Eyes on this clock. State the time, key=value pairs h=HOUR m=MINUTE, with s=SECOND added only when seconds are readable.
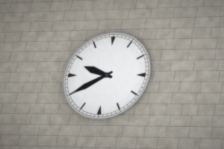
h=9 m=40
